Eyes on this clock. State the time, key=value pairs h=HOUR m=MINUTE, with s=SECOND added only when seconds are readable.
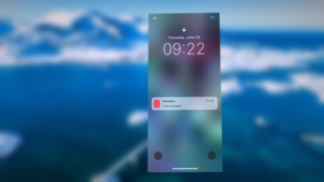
h=9 m=22
